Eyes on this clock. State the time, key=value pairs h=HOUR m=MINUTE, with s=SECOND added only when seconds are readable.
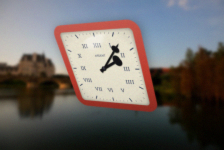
h=2 m=7
